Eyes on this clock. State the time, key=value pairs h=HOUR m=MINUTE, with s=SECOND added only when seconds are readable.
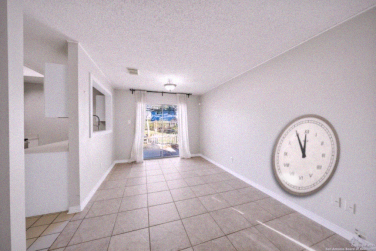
h=11 m=55
